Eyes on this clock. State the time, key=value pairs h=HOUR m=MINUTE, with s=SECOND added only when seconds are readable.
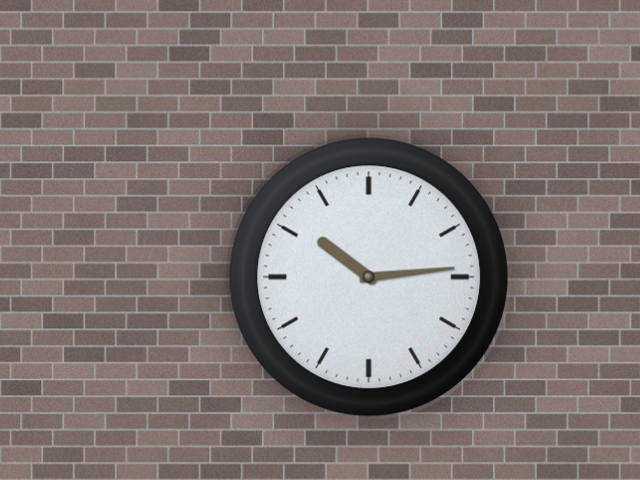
h=10 m=14
